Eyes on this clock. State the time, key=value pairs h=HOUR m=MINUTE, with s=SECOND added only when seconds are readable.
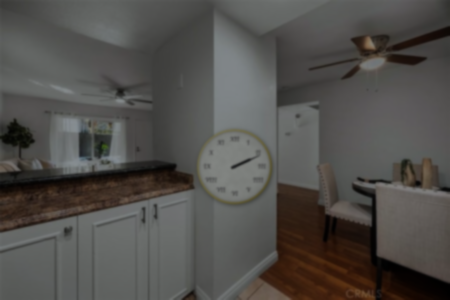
h=2 m=11
